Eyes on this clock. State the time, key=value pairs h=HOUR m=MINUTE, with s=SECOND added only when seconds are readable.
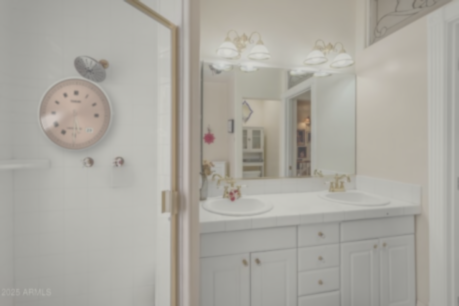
h=5 m=30
